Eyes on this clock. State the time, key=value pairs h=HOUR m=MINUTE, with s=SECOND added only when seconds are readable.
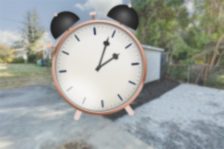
h=2 m=4
